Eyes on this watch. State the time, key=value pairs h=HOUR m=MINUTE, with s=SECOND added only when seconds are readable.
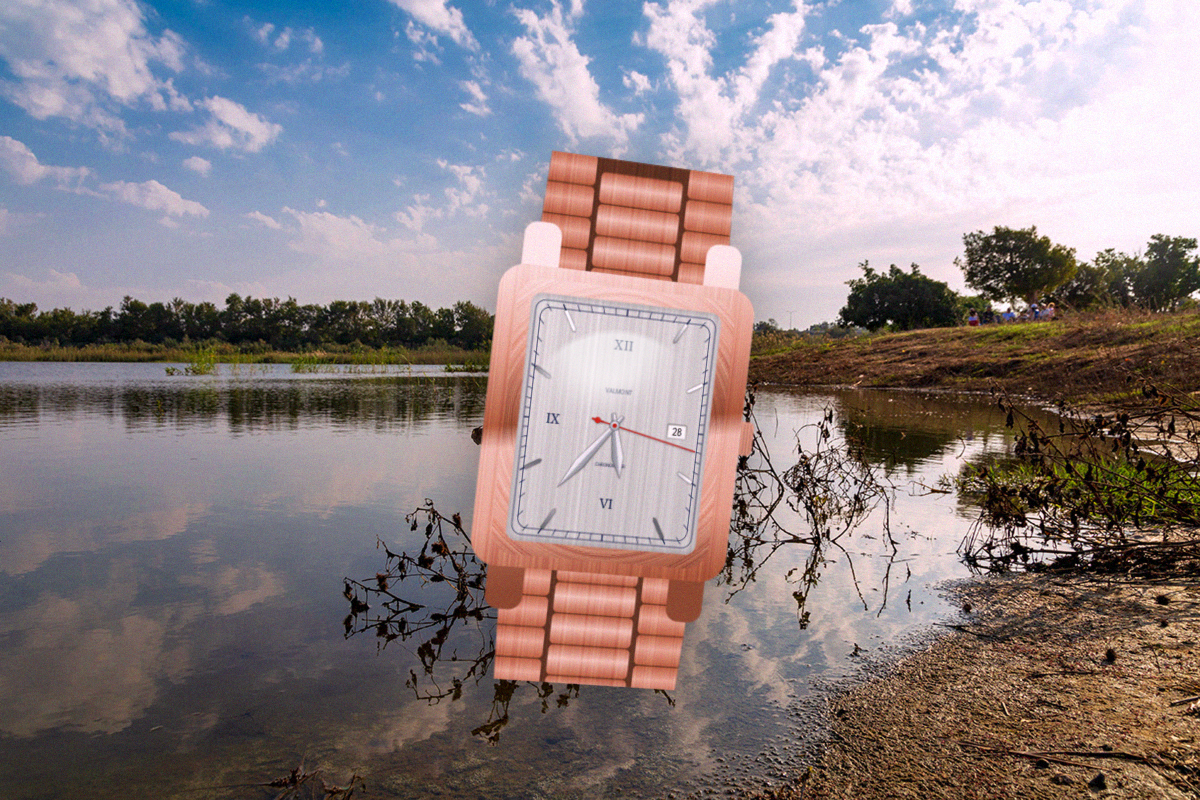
h=5 m=36 s=17
